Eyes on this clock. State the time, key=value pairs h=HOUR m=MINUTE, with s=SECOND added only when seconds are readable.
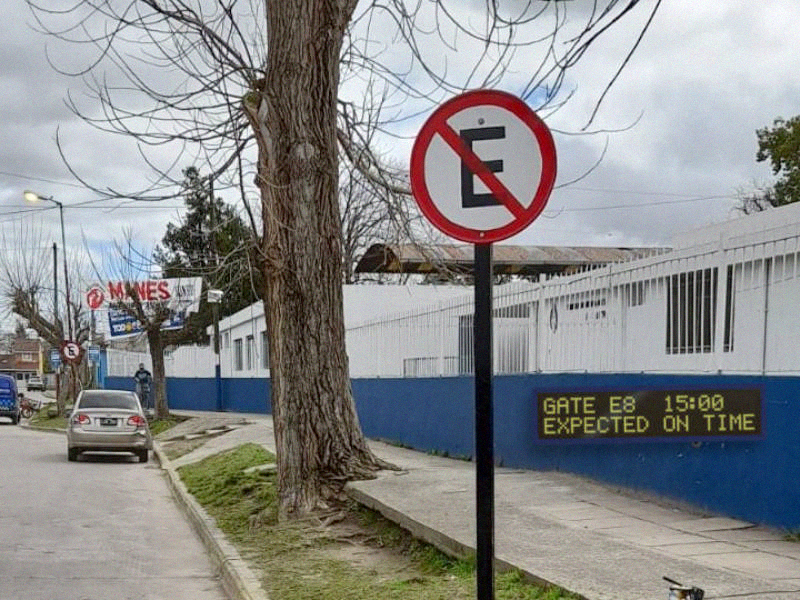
h=15 m=0
